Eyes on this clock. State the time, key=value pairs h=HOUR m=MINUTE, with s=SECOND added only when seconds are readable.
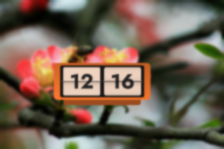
h=12 m=16
